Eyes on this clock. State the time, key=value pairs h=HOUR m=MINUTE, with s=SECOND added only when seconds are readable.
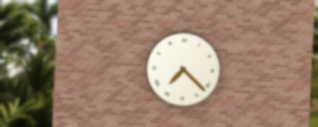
h=7 m=22
